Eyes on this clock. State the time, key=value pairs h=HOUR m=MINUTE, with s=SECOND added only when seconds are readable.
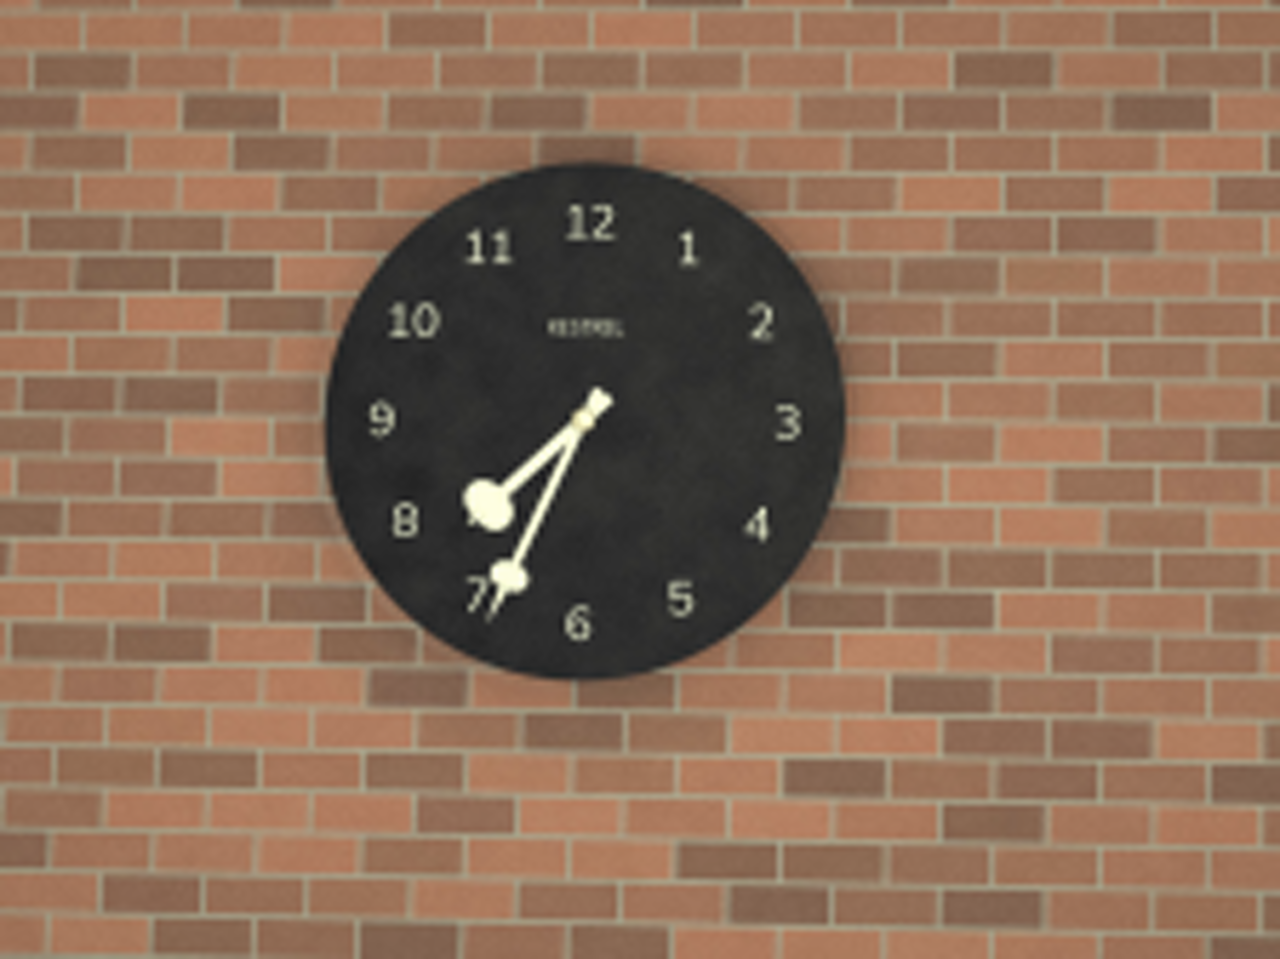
h=7 m=34
